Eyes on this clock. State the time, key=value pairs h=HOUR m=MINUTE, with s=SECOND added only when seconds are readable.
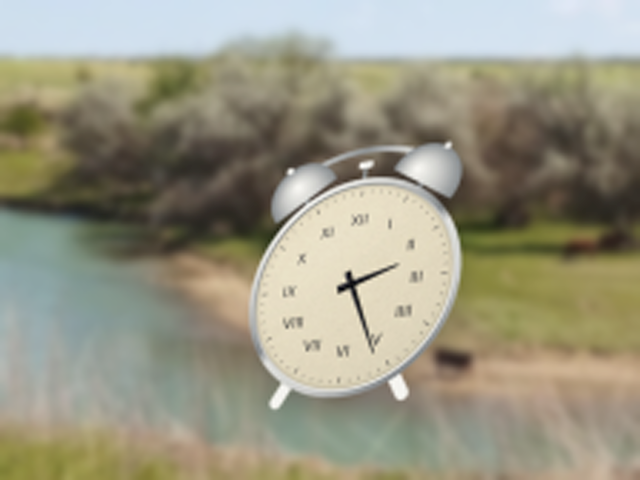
h=2 m=26
